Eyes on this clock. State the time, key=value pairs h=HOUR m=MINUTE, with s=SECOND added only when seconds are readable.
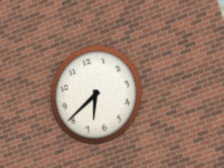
h=6 m=41
